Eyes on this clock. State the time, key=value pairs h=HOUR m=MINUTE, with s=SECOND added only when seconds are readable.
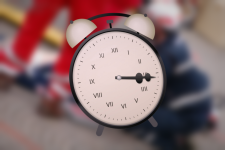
h=3 m=16
